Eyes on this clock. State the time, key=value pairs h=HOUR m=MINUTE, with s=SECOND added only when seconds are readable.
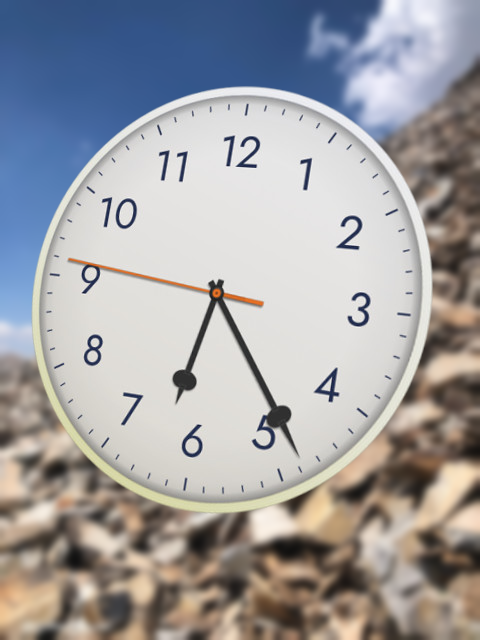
h=6 m=23 s=46
